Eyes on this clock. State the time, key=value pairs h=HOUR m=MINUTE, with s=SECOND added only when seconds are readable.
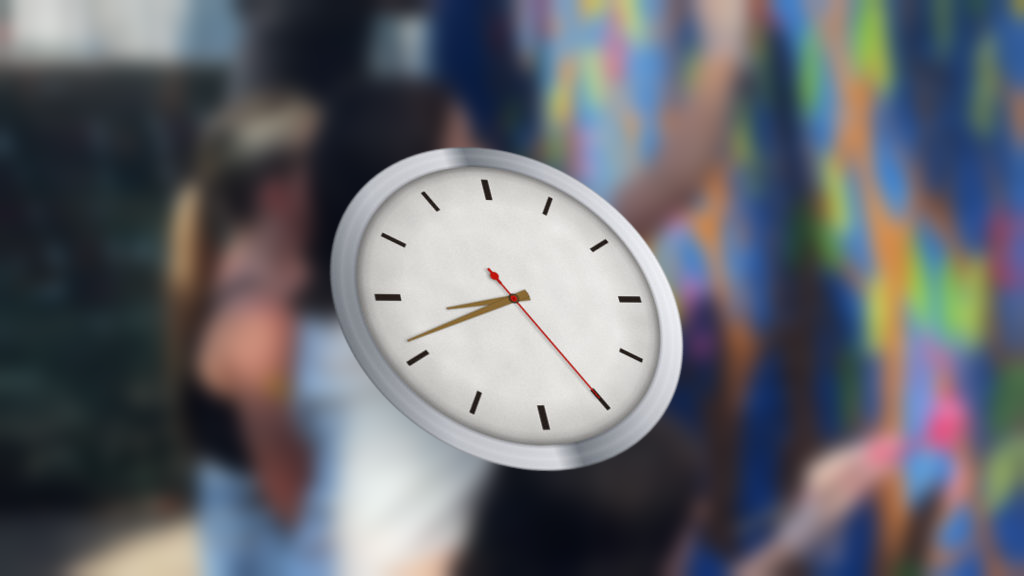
h=8 m=41 s=25
